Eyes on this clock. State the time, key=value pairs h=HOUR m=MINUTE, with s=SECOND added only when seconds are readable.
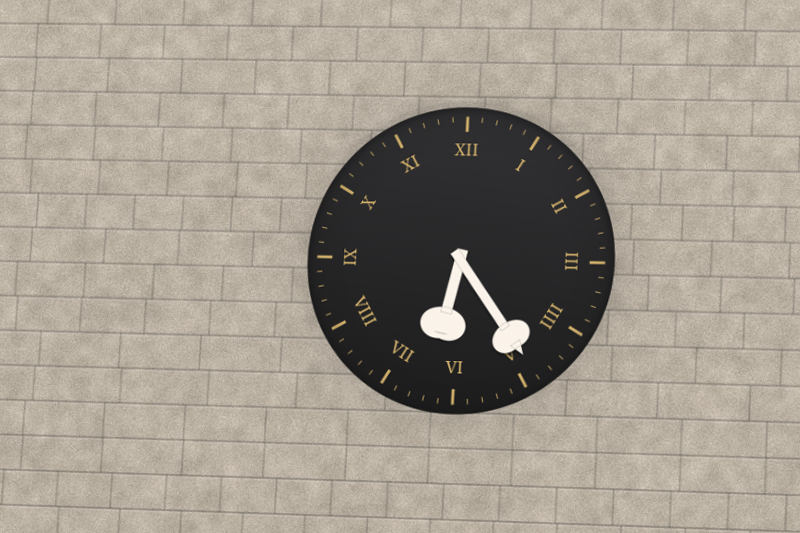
h=6 m=24
